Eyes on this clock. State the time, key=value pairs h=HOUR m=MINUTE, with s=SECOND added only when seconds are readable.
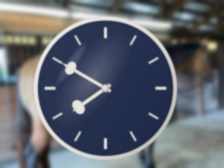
h=7 m=50
